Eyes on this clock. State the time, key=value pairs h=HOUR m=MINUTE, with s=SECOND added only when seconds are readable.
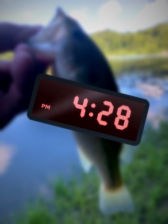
h=4 m=28
